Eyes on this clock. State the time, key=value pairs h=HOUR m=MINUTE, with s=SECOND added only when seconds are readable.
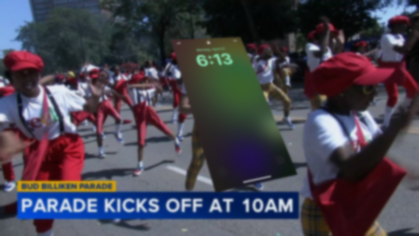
h=6 m=13
